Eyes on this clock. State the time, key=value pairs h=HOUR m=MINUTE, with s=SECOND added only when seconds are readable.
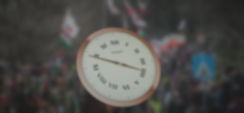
h=3 m=49
